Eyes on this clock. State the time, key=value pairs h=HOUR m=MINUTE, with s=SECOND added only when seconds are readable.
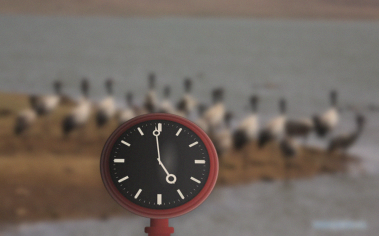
h=4 m=59
